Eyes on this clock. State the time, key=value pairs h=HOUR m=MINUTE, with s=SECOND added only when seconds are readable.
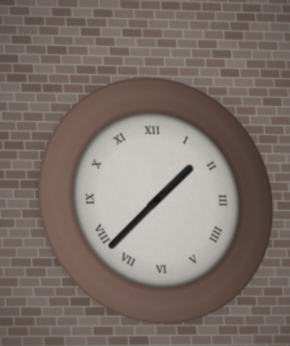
h=1 m=38
